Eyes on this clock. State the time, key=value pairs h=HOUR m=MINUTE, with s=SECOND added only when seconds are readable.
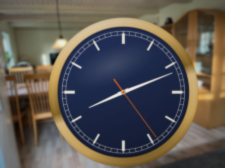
h=8 m=11 s=24
